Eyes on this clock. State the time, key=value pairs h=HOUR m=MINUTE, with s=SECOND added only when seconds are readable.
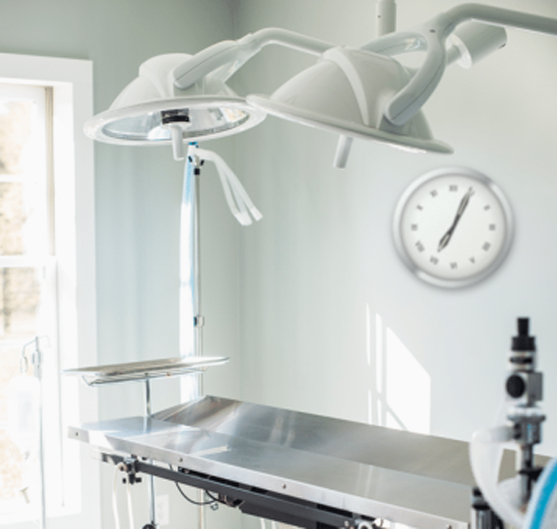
h=7 m=4
